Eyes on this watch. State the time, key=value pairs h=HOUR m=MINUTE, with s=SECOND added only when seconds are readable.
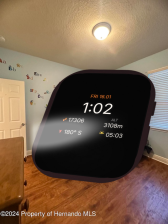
h=1 m=2
